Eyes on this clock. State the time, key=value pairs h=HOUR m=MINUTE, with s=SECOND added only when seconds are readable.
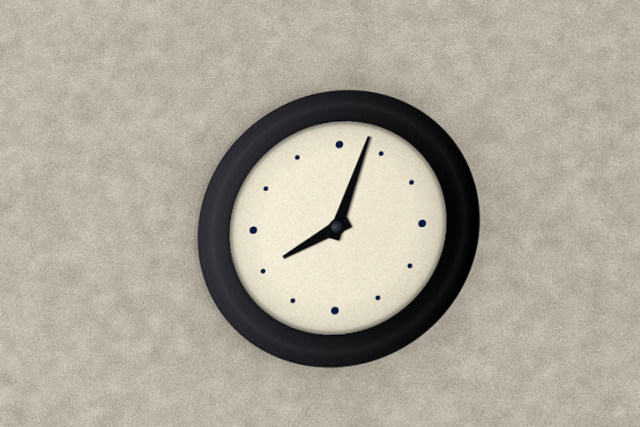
h=8 m=3
